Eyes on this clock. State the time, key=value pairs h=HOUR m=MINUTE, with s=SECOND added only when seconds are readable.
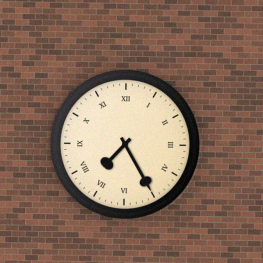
h=7 m=25
